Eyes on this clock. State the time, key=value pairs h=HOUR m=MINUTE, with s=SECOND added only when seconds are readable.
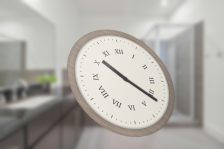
h=10 m=21
